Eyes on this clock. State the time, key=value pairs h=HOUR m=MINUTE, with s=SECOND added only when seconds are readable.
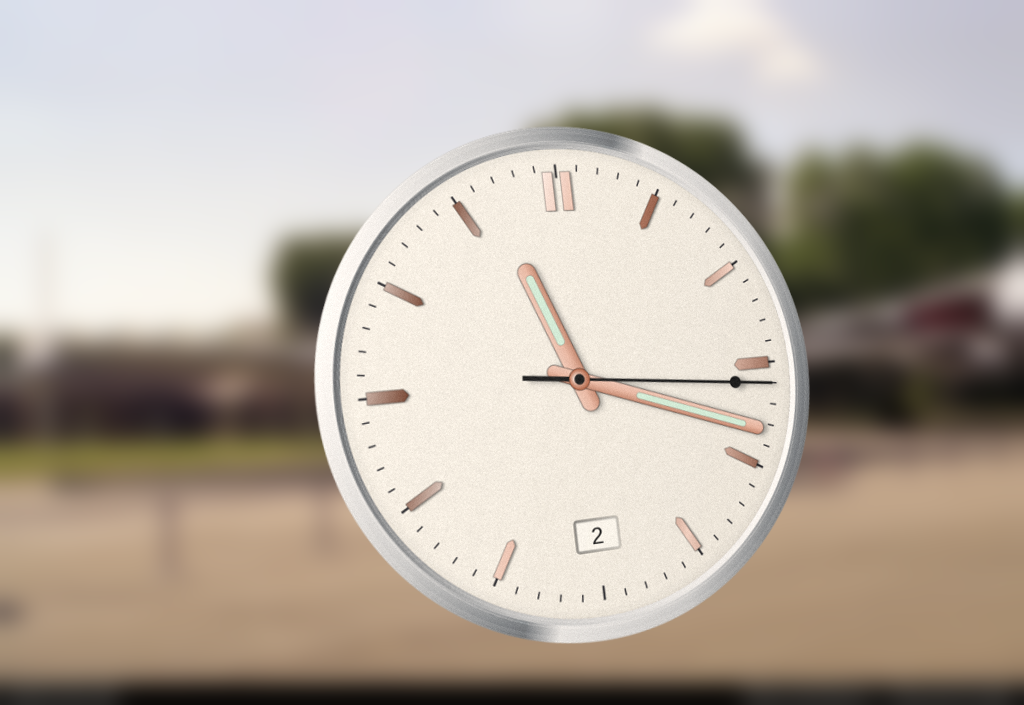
h=11 m=18 s=16
